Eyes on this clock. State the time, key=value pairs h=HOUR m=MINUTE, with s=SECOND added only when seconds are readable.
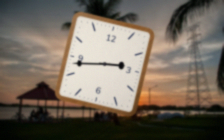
h=2 m=43
